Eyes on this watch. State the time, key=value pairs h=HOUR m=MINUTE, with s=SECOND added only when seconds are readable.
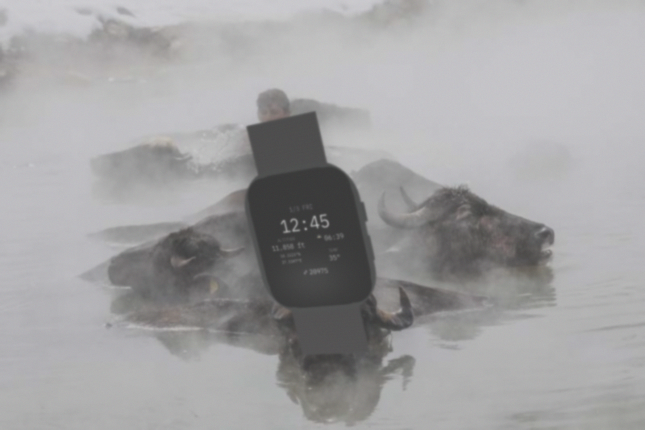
h=12 m=45
